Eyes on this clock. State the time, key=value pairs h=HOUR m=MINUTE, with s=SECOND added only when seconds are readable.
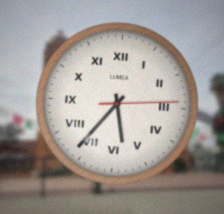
h=5 m=36 s=14
